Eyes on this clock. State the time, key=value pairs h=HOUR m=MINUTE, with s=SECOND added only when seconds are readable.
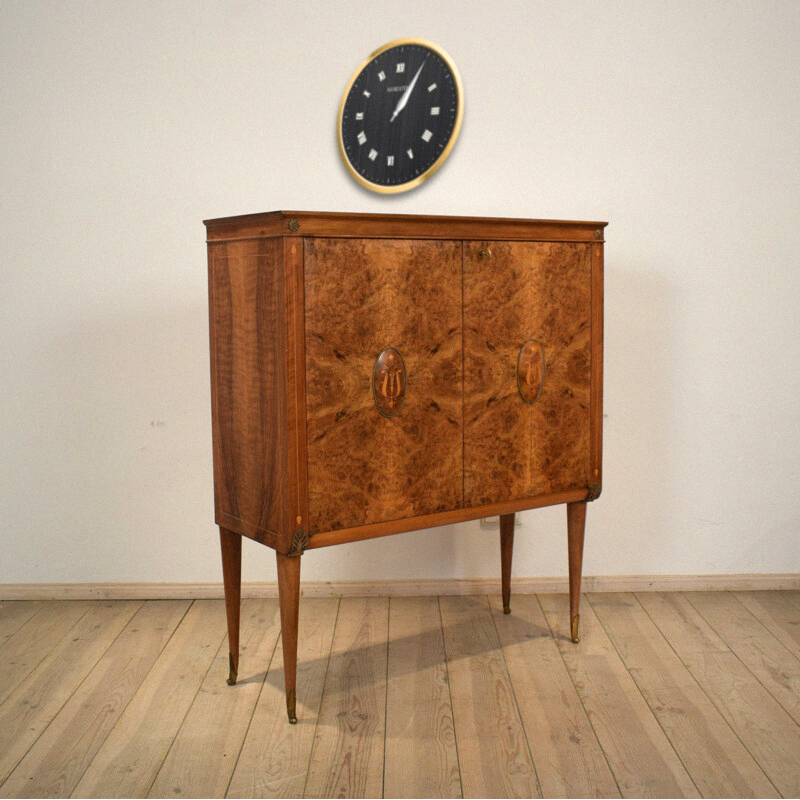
h=1 m=5
